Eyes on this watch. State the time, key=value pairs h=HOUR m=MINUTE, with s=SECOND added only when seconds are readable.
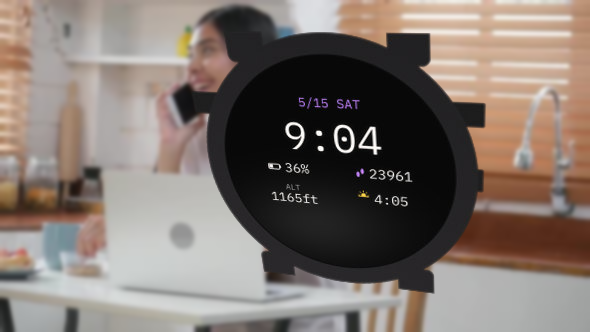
h=9 m=4
